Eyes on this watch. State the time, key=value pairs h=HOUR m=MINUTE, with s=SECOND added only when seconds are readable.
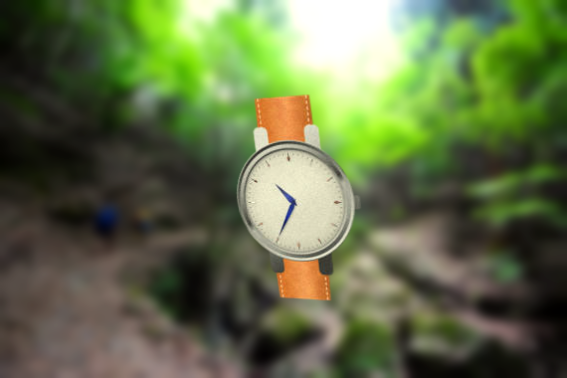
h=10 m=35
